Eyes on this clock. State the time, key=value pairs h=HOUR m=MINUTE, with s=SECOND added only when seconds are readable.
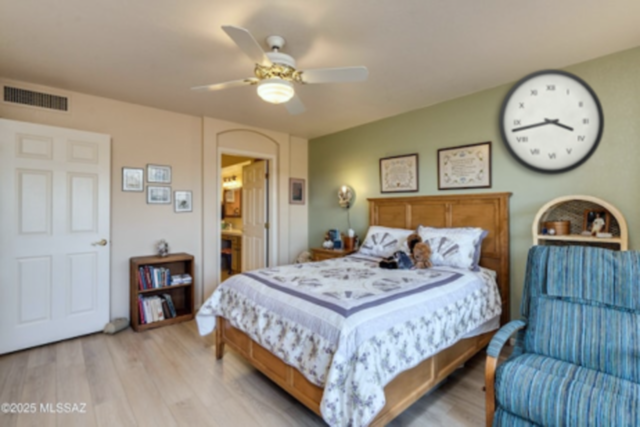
h=3 m=43
